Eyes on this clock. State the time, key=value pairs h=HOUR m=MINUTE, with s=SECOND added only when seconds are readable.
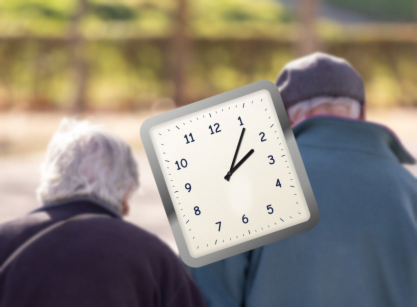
h=2 m=6
